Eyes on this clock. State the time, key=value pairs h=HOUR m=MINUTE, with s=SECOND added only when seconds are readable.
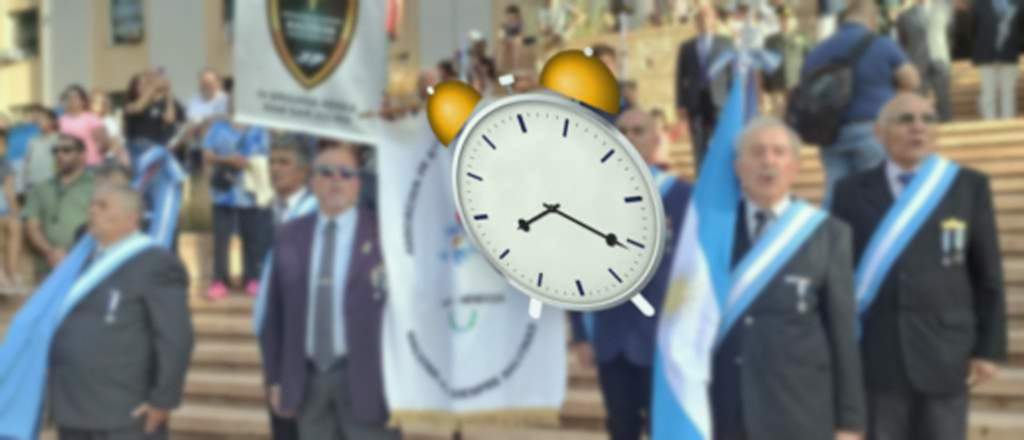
h=8 m=21
